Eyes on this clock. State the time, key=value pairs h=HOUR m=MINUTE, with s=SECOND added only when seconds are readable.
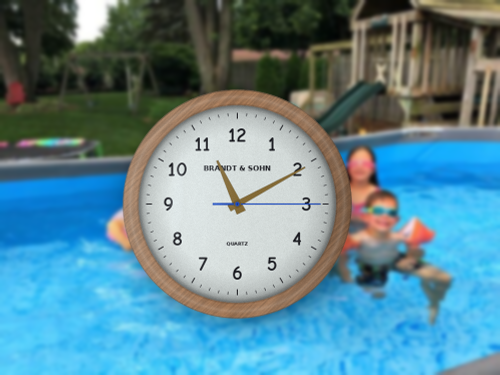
h=11 m=10 s=15
